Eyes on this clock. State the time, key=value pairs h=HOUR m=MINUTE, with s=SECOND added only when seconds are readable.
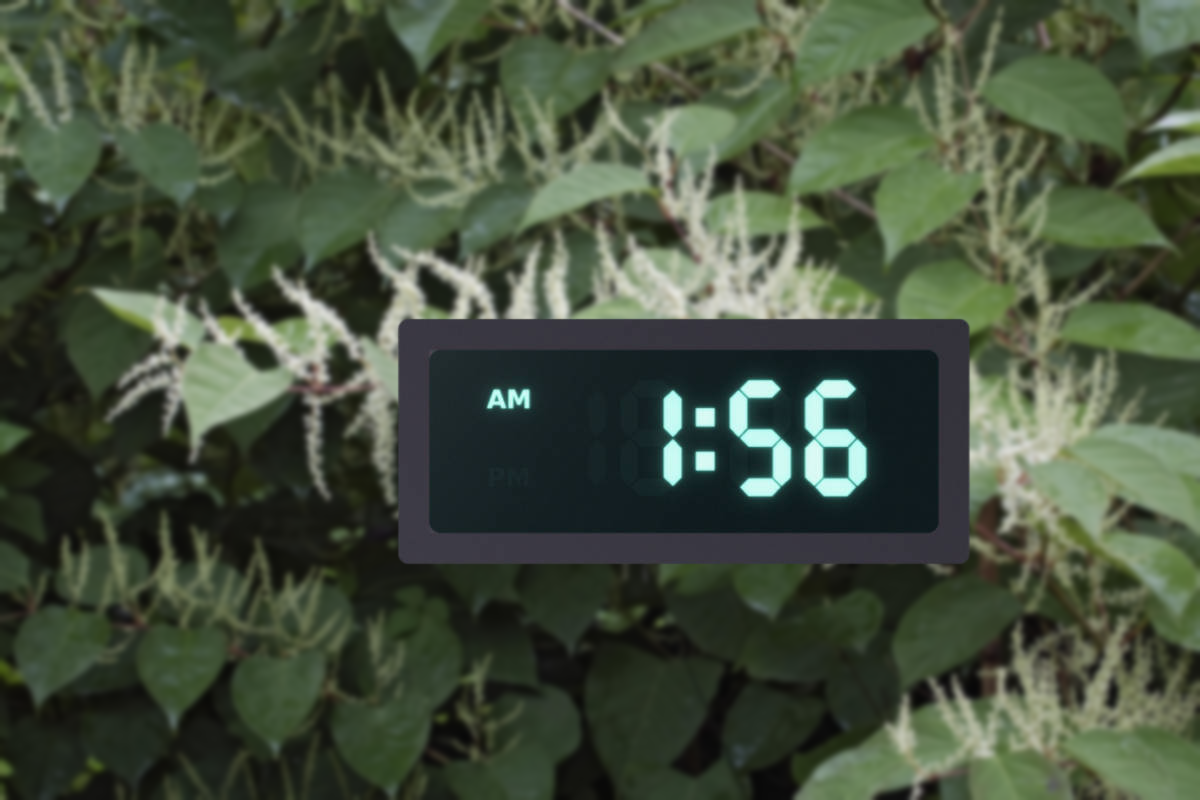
h=1 m=56
